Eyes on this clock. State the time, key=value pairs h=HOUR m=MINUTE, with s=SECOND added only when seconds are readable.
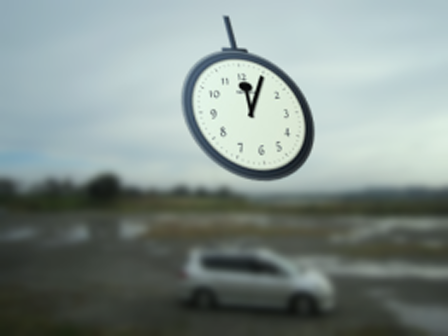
h=12 m=5
